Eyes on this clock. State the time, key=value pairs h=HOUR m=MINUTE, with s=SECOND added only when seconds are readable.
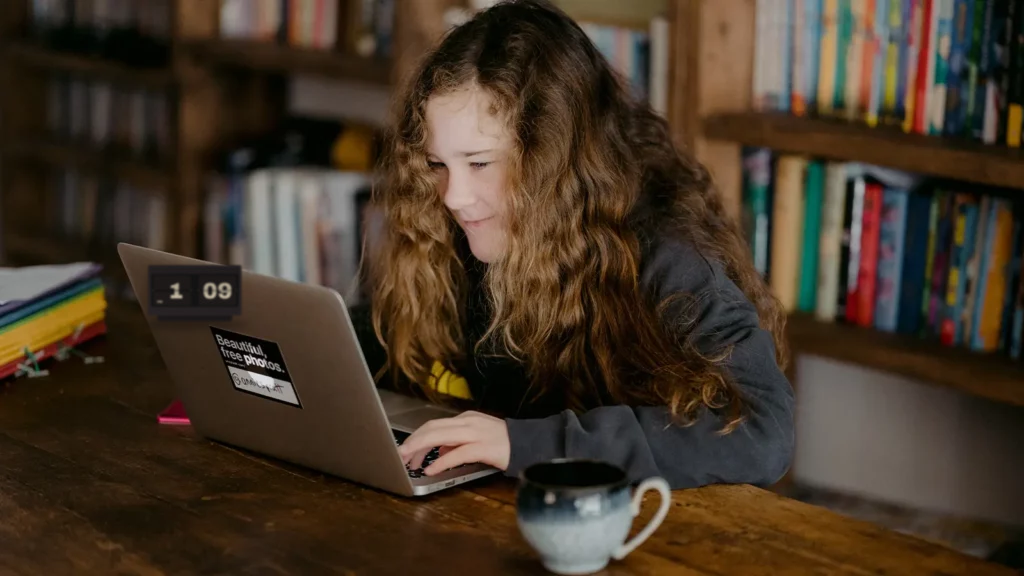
h=1 m=9
